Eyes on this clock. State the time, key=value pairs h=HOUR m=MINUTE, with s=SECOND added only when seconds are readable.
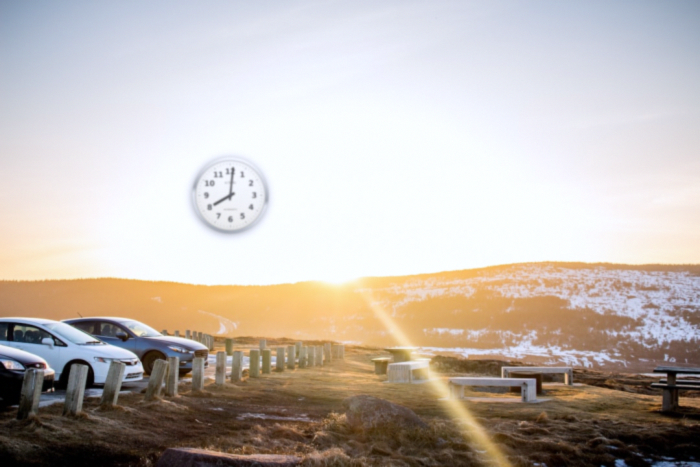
h=8 m=1
